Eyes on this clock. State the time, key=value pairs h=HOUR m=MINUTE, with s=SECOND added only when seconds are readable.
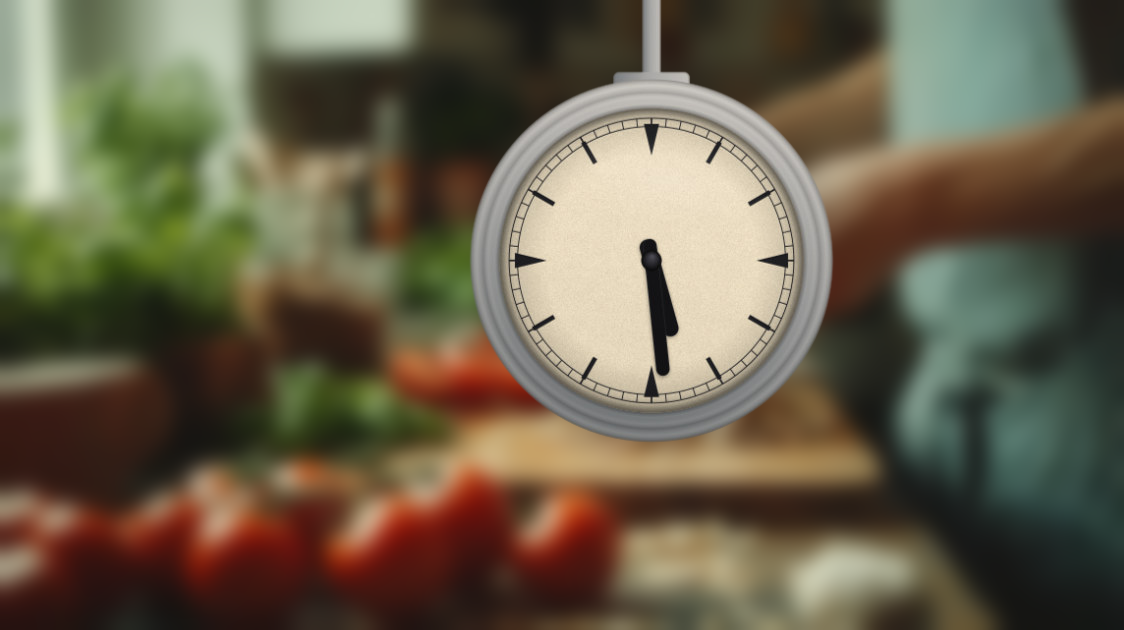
h=5 m=29
